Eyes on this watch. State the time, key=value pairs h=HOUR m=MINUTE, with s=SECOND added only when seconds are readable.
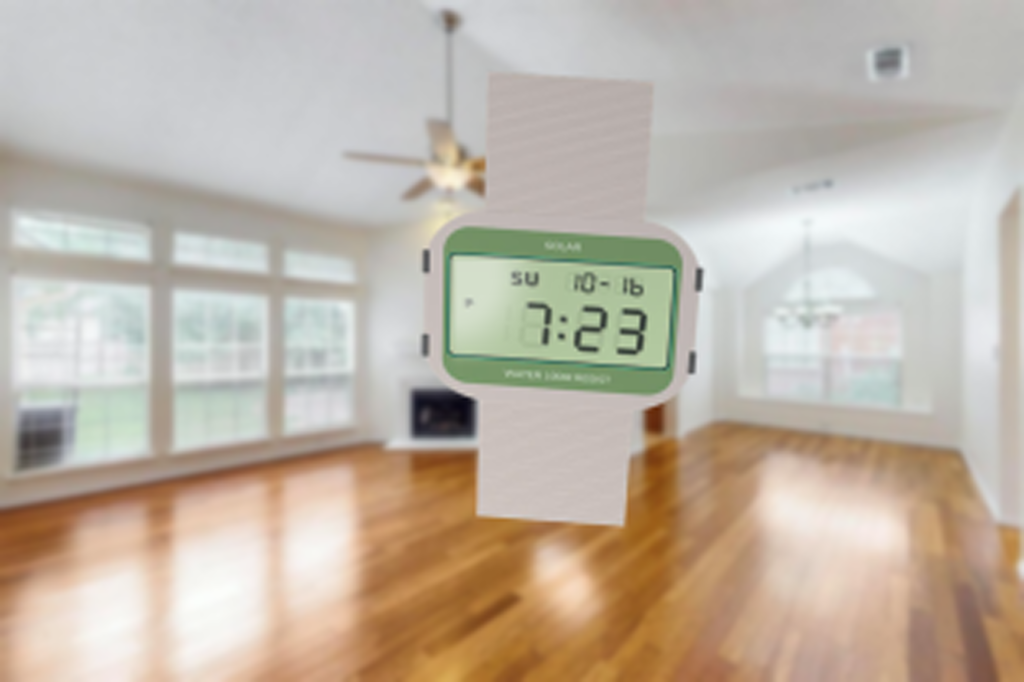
h=7 m=23
